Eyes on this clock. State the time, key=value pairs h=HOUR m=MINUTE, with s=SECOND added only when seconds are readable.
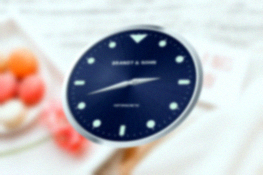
h=2 m=42
